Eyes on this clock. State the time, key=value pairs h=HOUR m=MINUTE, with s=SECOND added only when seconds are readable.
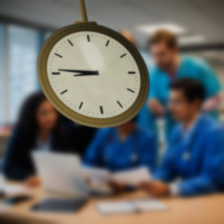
h=8 m=46
